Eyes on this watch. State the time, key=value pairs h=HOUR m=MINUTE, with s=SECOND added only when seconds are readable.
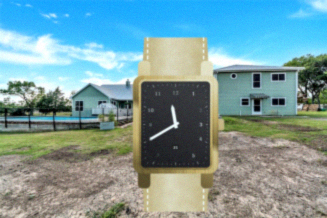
h=11 m=40
